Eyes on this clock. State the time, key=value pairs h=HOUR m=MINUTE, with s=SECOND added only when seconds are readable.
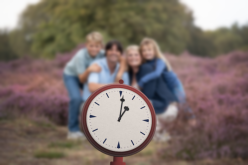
h=1 m=1
